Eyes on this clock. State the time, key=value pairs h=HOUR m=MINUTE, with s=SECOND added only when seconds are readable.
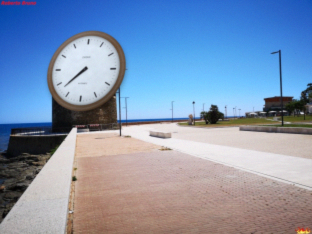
h=7 m=38
